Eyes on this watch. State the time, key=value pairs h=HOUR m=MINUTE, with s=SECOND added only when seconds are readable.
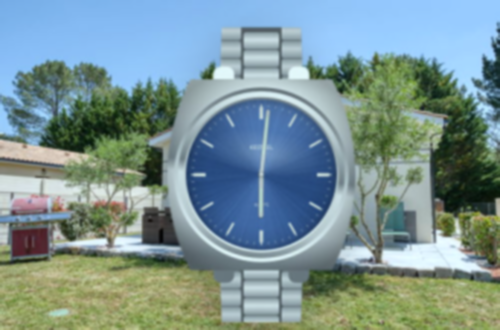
h=6 m=1
